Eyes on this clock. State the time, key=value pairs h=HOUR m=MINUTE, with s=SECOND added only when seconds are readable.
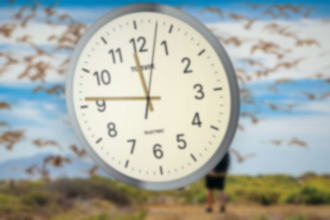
h=11 m=46 s=3
